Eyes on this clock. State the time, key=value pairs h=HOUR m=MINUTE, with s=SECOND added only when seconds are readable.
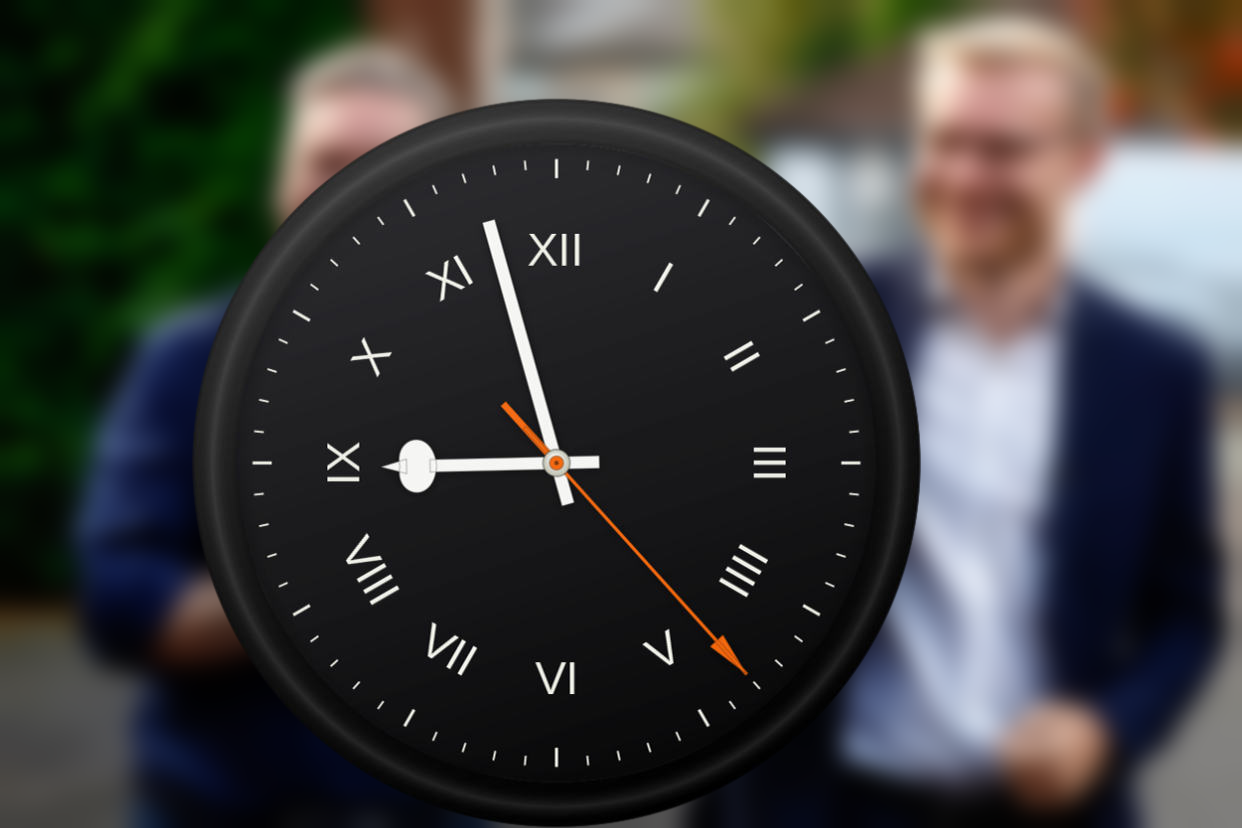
h=8 m=57 s=23
